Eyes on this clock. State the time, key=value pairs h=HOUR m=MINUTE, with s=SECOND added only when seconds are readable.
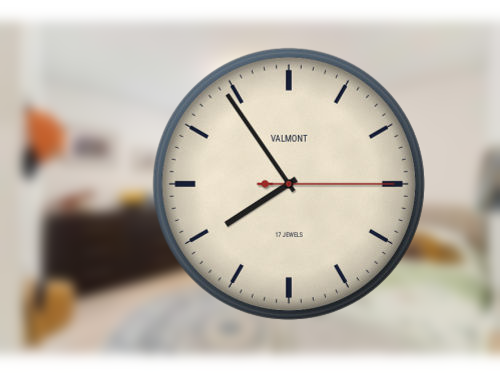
h=7 m=54 s=15
